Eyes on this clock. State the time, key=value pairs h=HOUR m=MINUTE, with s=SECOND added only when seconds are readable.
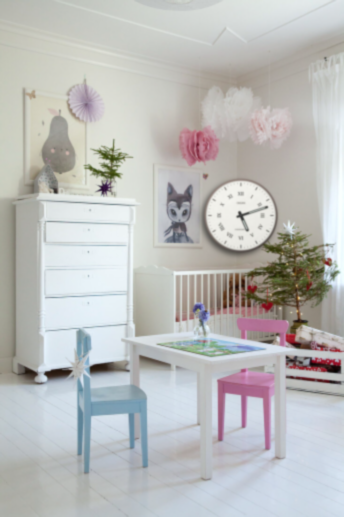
h=5 m=12
